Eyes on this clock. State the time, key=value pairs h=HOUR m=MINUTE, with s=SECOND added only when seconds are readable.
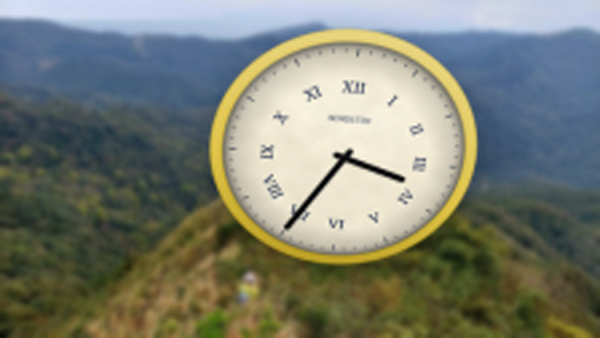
h=3 m=35
